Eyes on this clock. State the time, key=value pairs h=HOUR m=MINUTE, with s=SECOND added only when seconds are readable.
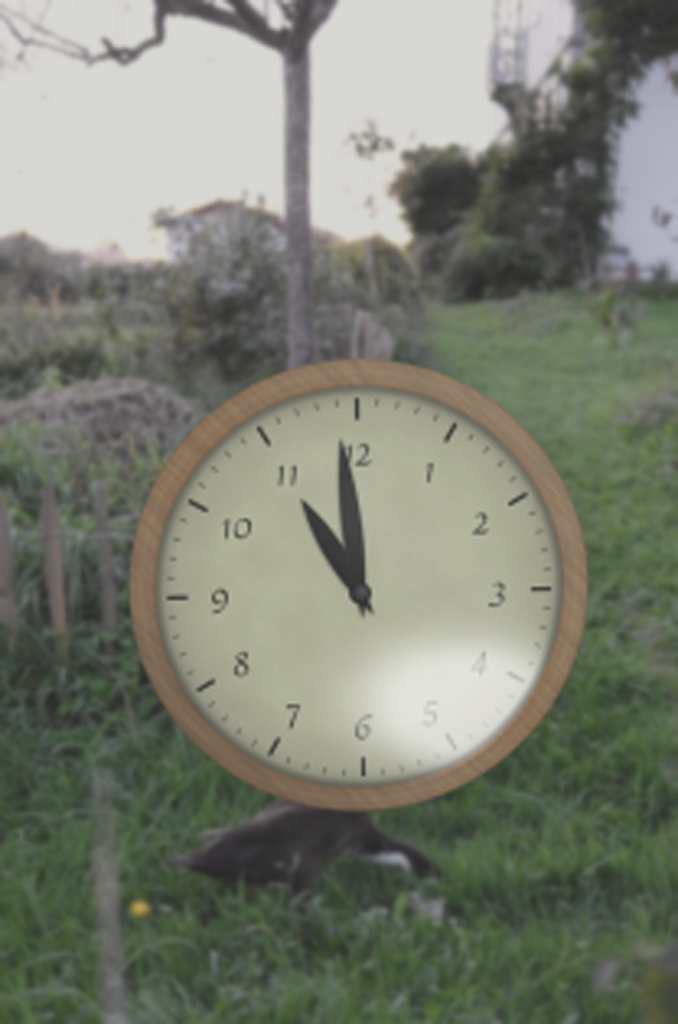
h=10 m=59
